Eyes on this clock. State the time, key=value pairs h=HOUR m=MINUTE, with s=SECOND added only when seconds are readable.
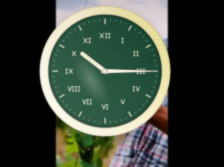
h=10 m=15
